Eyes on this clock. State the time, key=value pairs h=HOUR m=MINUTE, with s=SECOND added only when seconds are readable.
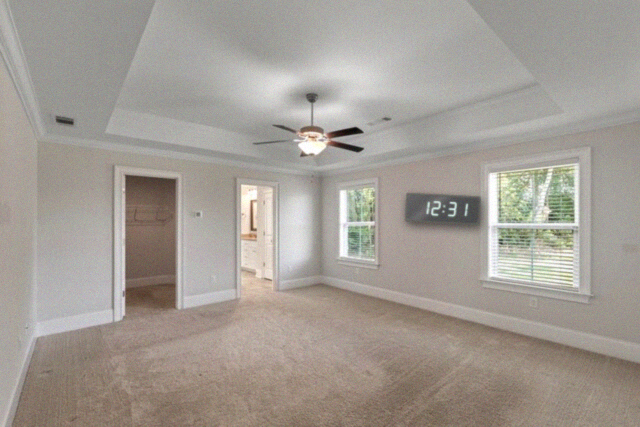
h=12 m=31
